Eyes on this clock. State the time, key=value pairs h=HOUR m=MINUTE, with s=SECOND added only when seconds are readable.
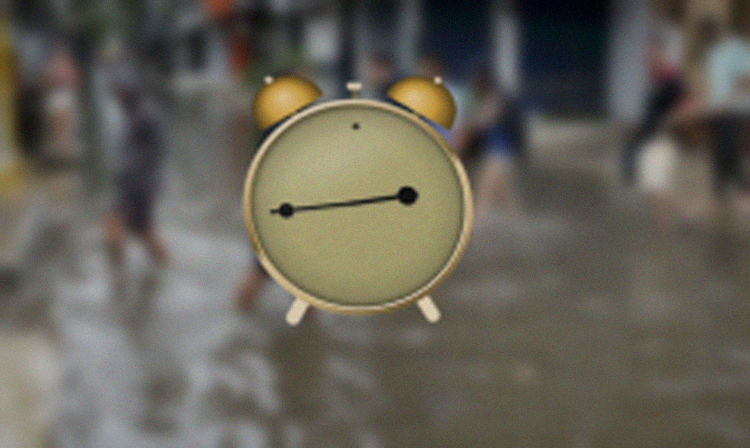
h=2 m=44
